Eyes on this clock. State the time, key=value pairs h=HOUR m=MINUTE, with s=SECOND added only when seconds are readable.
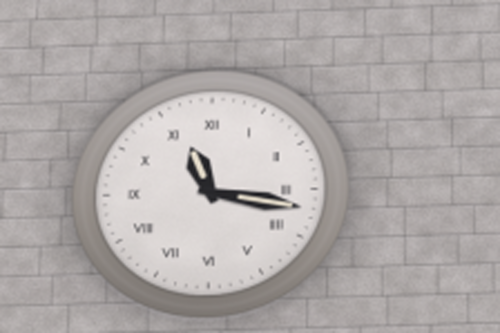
h=11 m=17
